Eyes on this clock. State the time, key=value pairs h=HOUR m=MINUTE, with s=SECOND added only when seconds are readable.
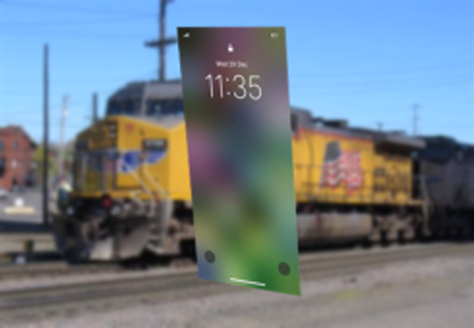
h=11 m=35
